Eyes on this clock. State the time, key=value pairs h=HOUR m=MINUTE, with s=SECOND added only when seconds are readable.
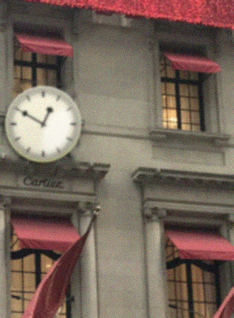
h=12 m=50
